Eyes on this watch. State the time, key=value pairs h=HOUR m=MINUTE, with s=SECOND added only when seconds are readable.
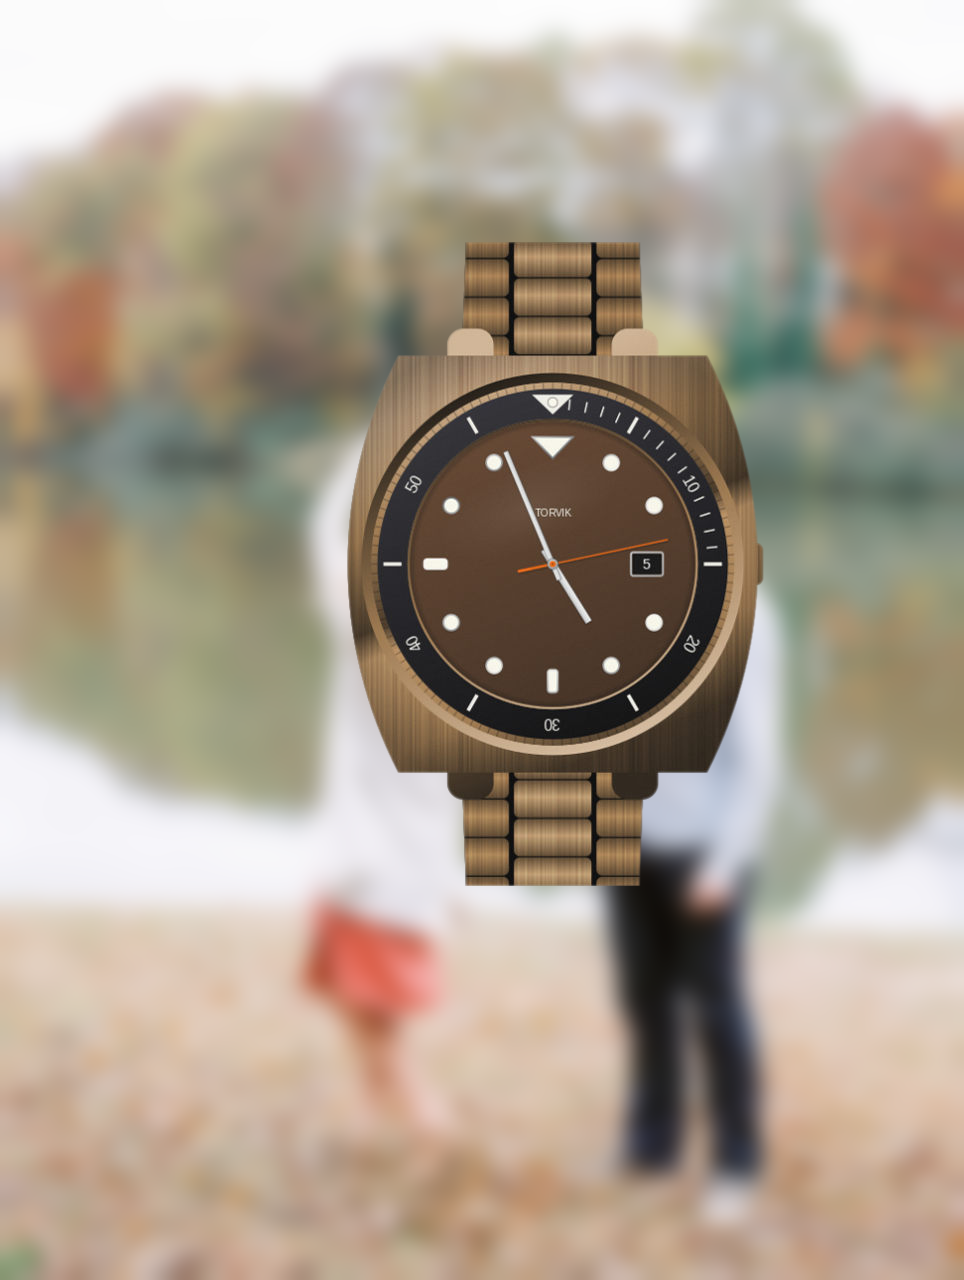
h=4 m=56 s=13
